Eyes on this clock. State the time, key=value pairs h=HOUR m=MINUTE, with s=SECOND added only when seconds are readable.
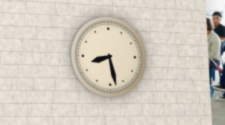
h=8 m=28
